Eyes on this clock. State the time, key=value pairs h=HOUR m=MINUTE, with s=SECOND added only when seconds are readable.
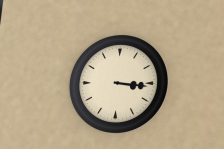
h=3 m=16
